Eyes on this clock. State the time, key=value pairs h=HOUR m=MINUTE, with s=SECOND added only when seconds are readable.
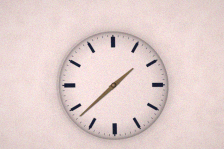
h=1 m=38
